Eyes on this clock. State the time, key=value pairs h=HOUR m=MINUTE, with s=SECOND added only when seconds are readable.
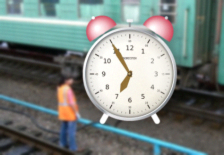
h=6 m=55
